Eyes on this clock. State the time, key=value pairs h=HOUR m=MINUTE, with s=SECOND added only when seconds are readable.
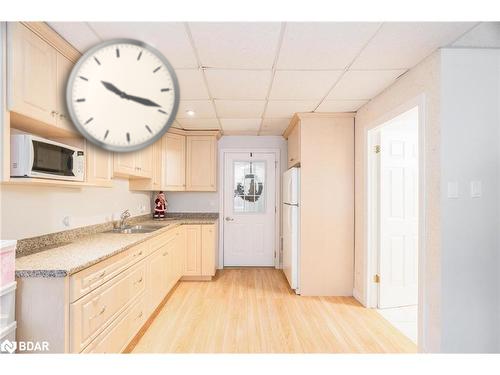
h=10 m=19
